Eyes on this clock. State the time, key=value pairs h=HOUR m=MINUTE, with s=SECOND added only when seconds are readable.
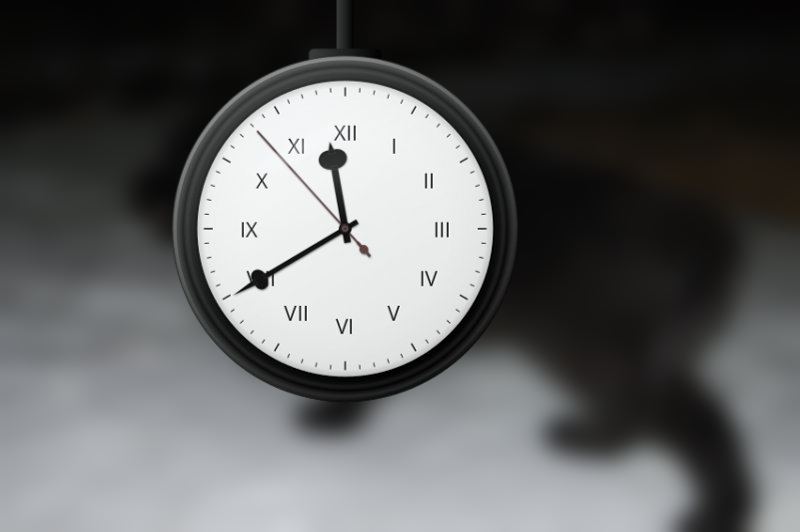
h=11 m=39 s=53
